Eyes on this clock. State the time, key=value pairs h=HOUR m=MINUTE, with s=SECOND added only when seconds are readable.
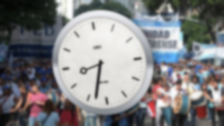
h=8 m=33
